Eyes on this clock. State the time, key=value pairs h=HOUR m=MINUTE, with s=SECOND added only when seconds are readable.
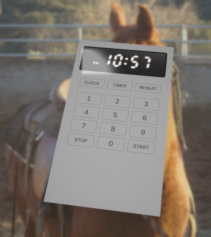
h=10 m=57
